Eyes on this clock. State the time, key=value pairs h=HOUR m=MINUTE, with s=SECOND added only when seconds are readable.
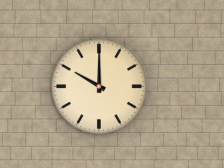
h=10 m=0
